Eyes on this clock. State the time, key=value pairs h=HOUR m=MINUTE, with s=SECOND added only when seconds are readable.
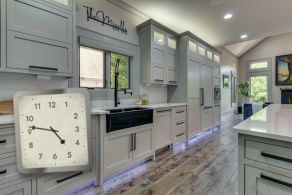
h=4 m=47
